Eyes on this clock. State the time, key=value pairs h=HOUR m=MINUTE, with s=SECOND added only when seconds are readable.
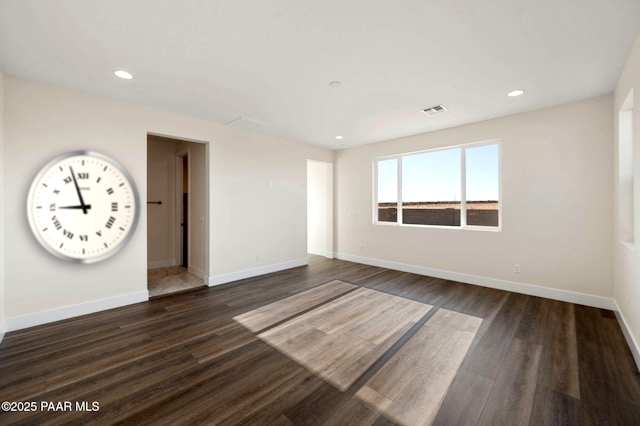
h=8 m=57
